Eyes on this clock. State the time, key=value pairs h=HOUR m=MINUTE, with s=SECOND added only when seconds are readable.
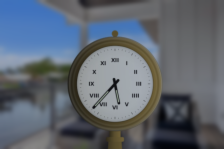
h=5 m=37
